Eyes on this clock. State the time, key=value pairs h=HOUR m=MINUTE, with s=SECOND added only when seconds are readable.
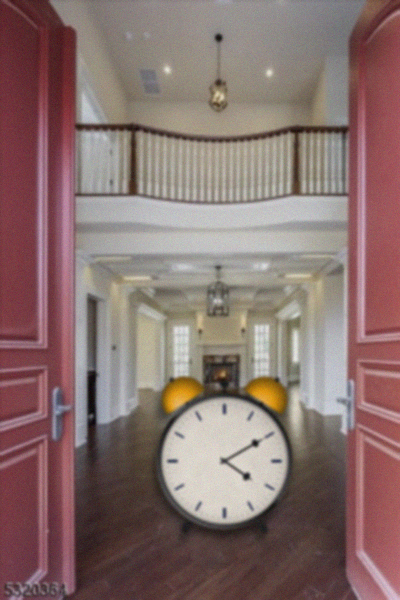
h=4 m=10
